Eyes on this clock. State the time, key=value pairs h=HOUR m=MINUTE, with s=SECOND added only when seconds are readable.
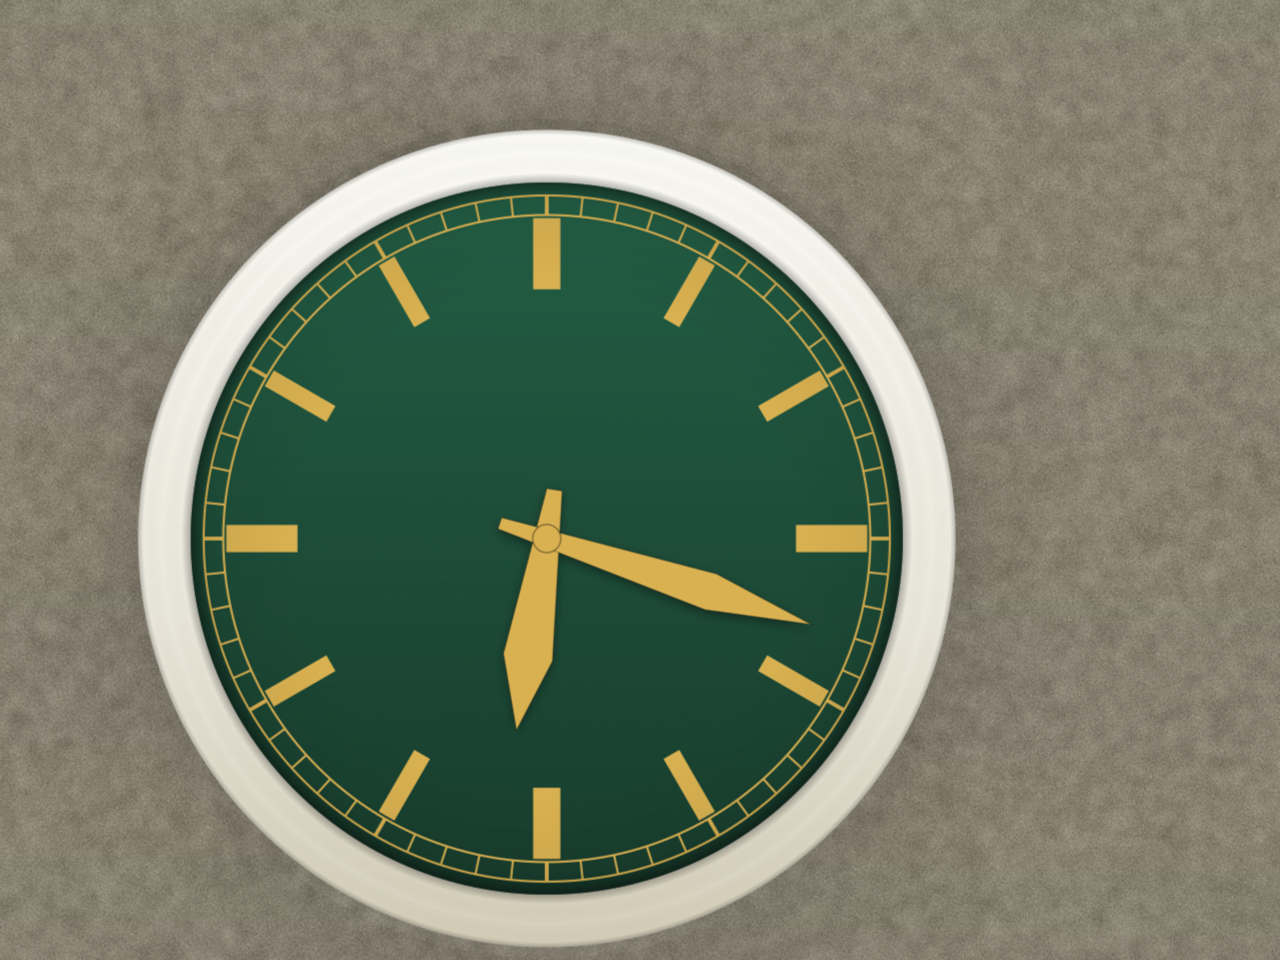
h=6 m=18
